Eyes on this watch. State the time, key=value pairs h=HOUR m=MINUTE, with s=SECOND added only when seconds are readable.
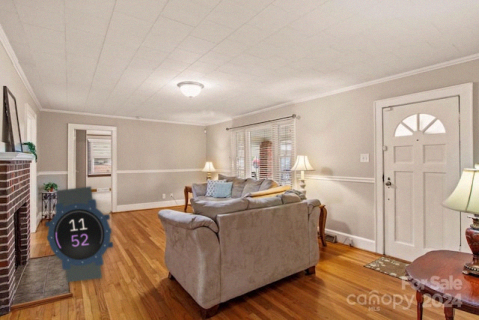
h=11 m=52
